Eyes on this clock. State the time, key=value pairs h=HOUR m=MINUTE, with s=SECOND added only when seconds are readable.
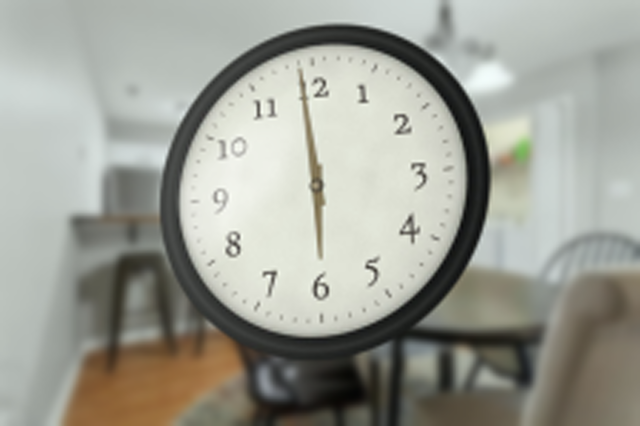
h=5 m=59
